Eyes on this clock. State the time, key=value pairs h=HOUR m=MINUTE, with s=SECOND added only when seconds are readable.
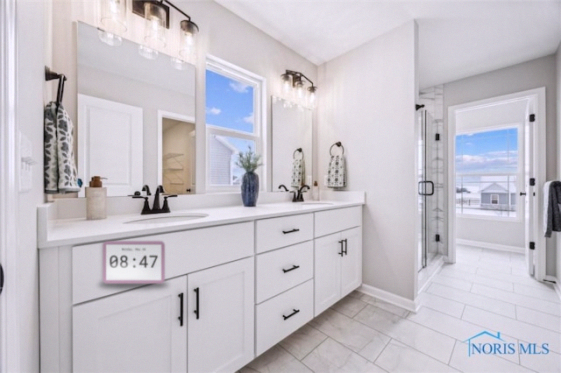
h=8 m=47
